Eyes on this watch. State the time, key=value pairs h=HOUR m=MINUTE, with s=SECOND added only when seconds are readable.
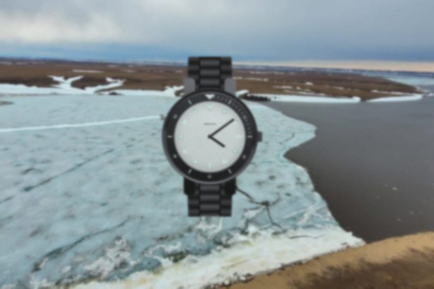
h=4 m=9
